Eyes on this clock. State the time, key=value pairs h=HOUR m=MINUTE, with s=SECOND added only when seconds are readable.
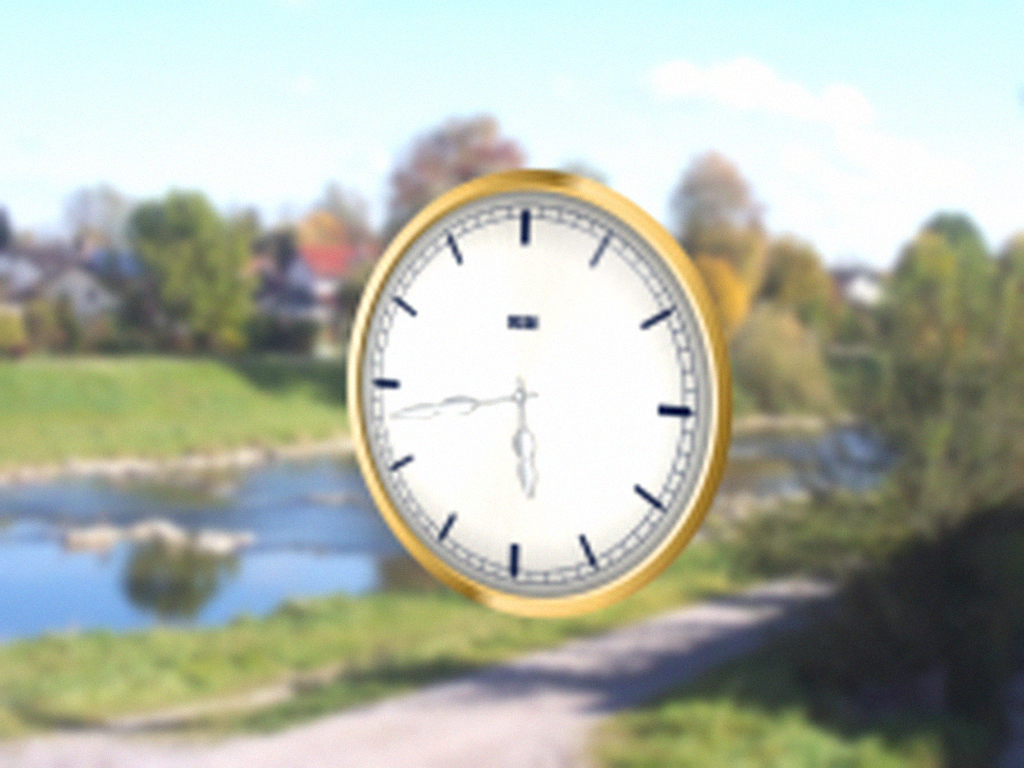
h=5 m=43
